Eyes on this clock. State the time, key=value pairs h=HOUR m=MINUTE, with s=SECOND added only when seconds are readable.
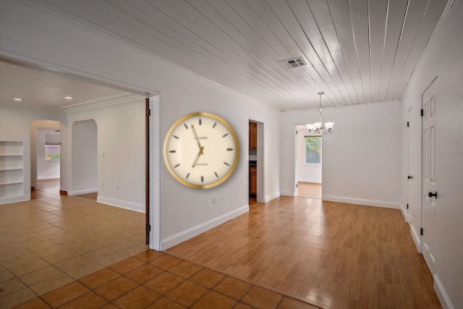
h=6 m=57
